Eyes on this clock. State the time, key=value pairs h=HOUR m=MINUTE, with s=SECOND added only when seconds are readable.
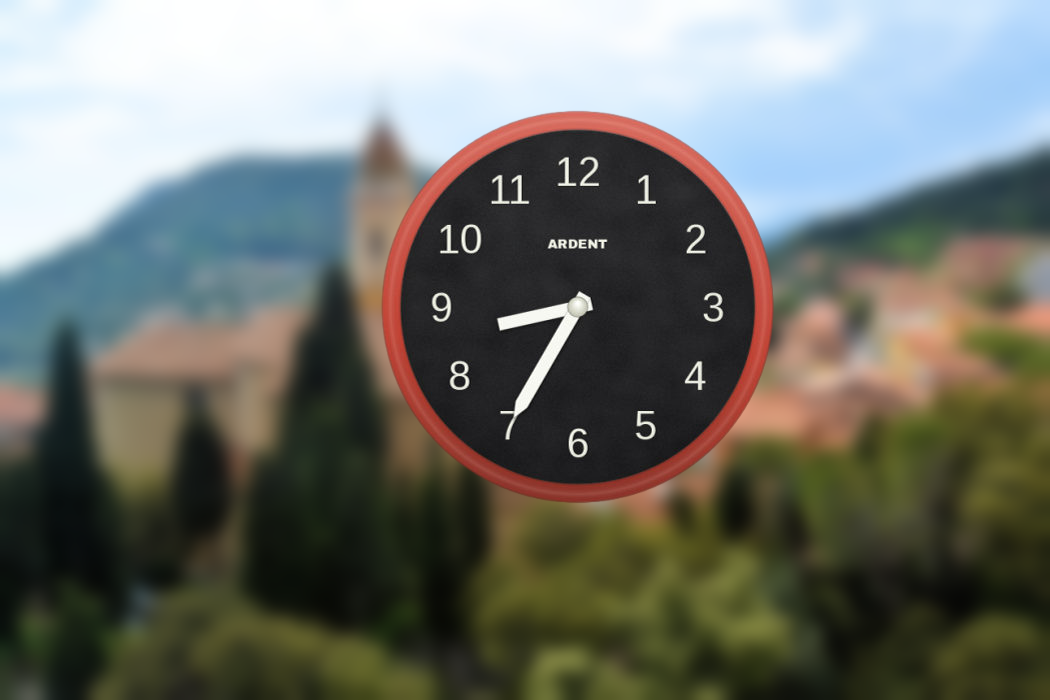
h=8 m=35
